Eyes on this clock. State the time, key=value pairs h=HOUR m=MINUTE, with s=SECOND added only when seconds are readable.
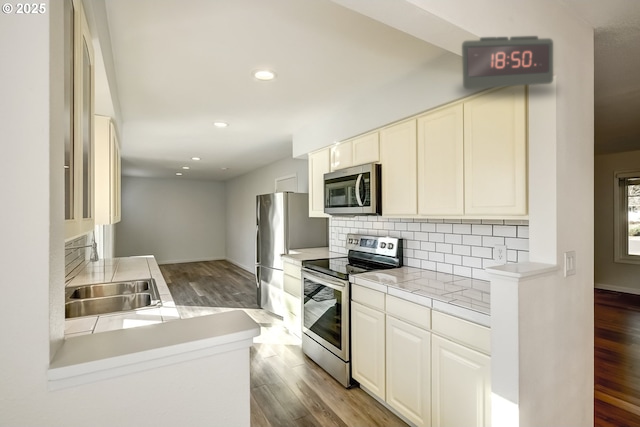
h=18 m=50
